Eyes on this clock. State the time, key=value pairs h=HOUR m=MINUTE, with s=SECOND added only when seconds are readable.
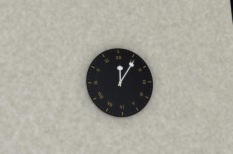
h=12 m=6
